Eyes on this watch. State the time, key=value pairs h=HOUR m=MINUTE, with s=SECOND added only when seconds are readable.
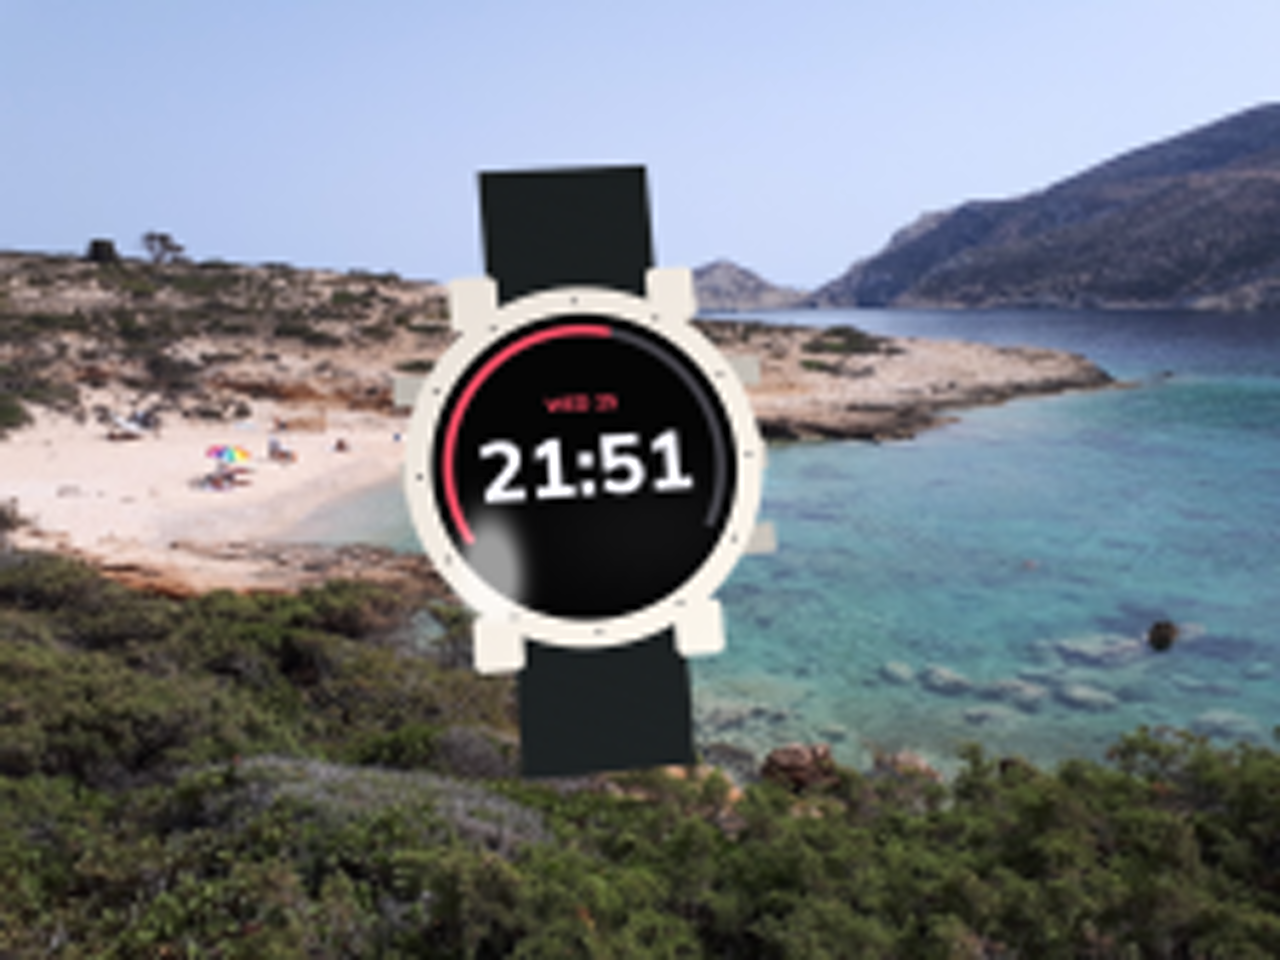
h=21 m=51
